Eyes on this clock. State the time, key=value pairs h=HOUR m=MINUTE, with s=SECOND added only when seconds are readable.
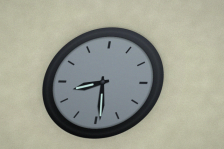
h=8 m=29
